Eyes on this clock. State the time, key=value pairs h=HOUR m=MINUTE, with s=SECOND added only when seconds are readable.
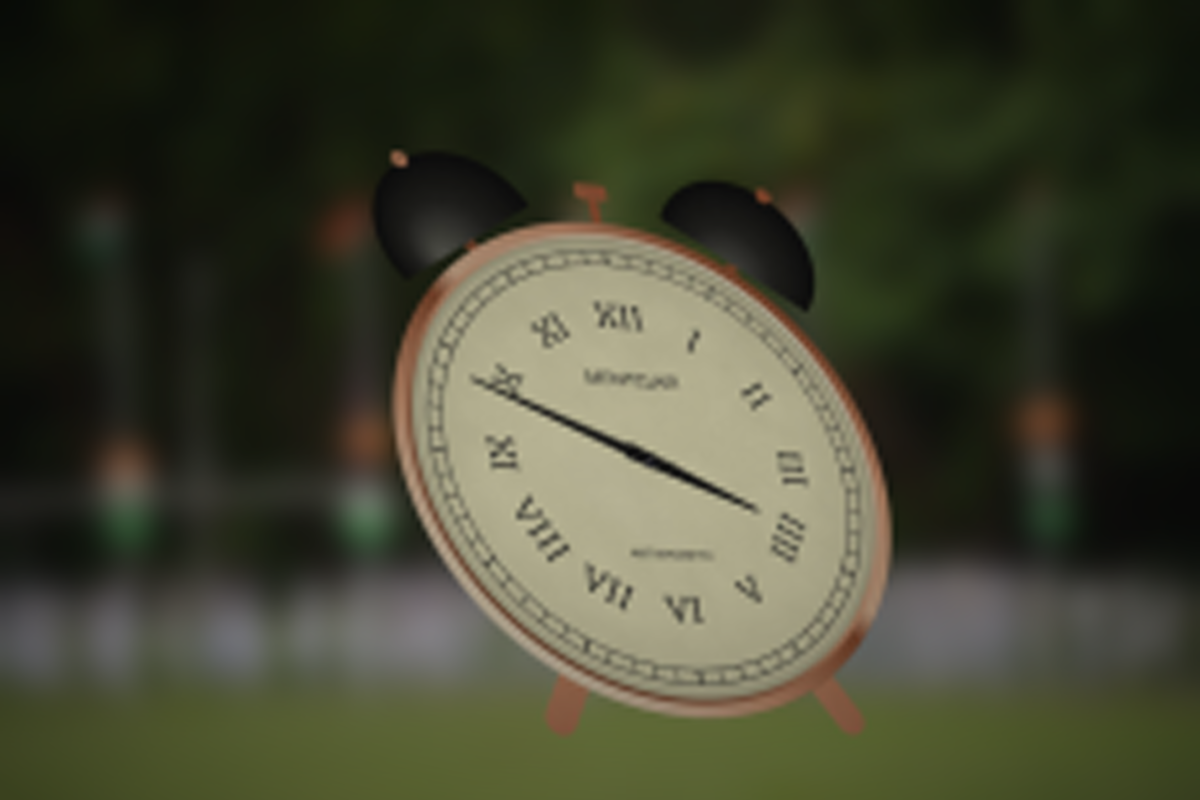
h=3 m=49
